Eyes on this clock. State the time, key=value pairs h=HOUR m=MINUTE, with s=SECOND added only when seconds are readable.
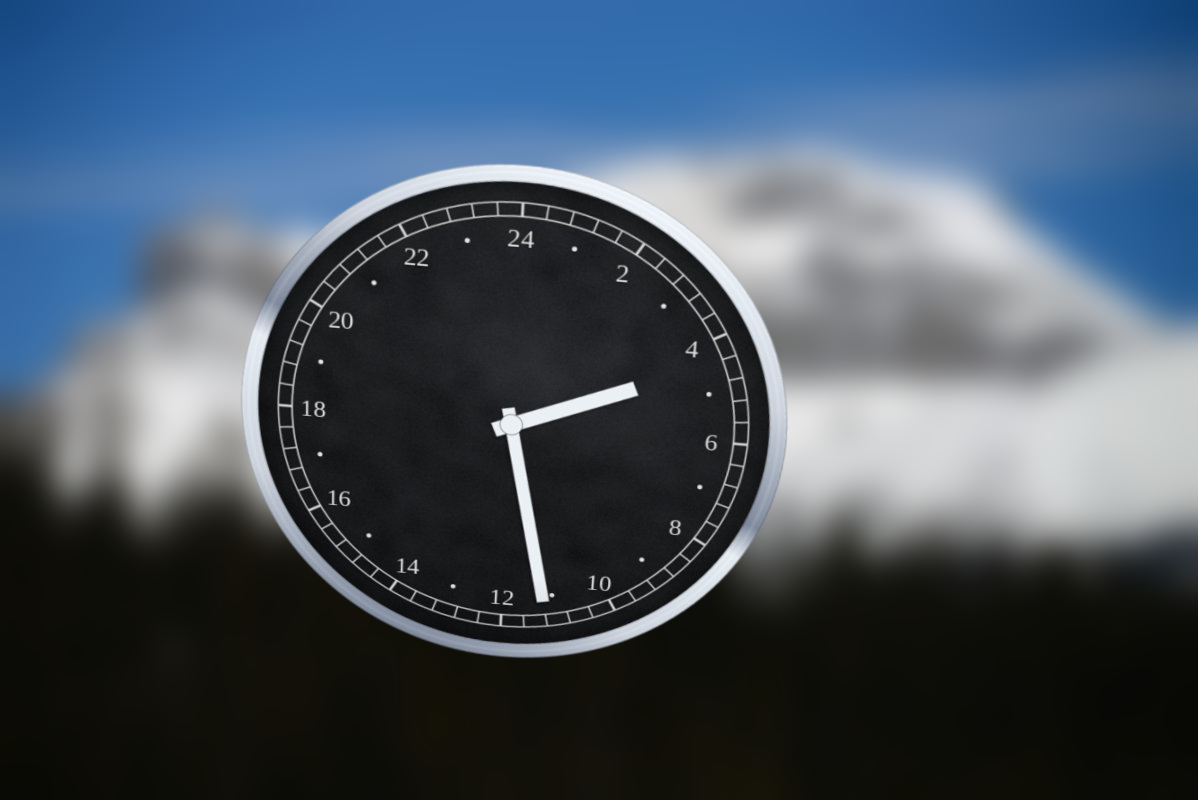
h=4 m=28
